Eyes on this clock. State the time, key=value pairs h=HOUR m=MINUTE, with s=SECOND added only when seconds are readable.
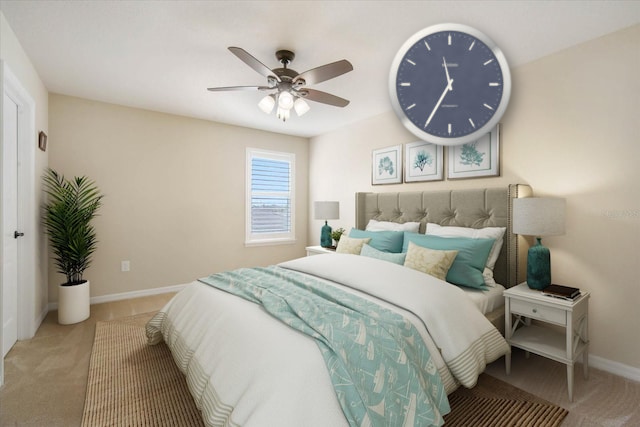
h=11 m=35
